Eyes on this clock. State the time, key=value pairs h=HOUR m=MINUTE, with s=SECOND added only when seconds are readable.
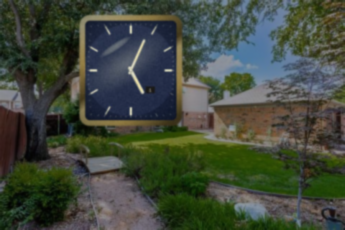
h=5 m=4
